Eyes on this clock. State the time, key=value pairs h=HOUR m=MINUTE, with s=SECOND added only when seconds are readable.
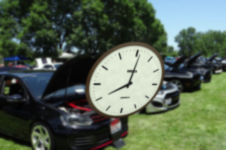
h=8 m=1
